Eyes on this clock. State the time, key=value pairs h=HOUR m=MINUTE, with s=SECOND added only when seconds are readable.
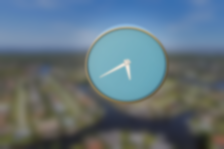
h=5 m=40
